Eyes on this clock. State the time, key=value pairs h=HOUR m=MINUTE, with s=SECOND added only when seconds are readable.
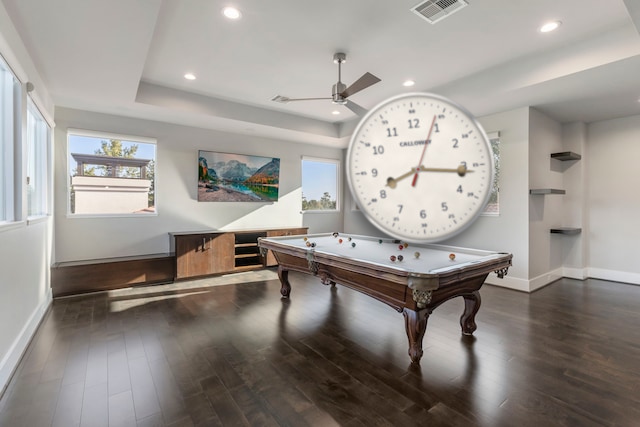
h=8 m=16 s=4
